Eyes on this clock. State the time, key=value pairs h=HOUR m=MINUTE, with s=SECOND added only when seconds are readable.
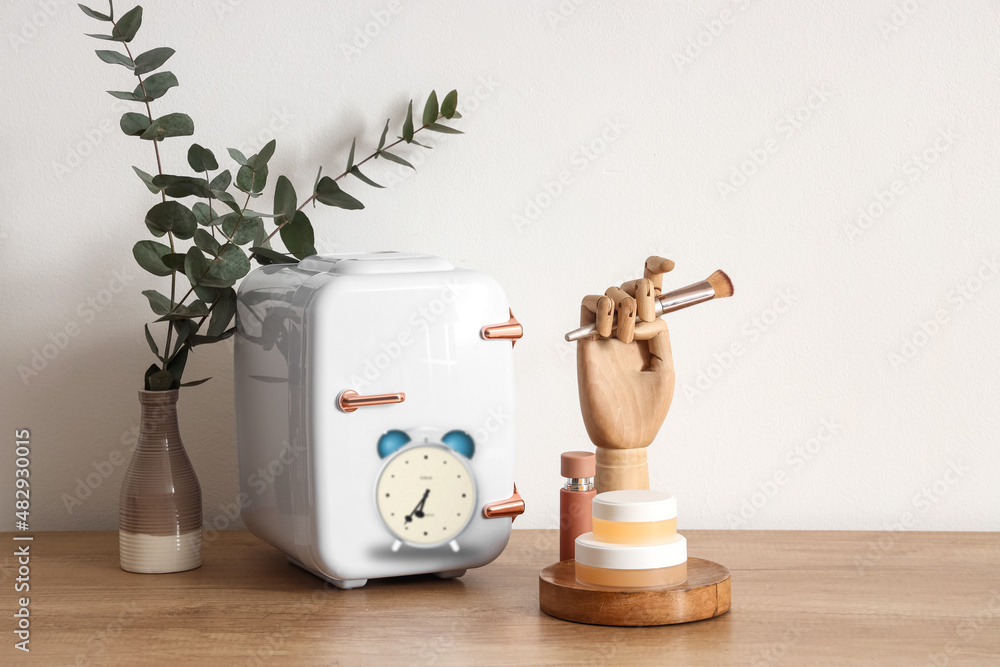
h=6 m=36
